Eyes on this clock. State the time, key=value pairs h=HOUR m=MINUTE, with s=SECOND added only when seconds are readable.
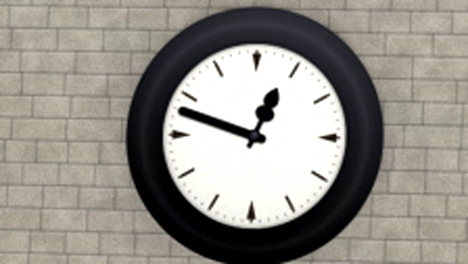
h=12 m=48
